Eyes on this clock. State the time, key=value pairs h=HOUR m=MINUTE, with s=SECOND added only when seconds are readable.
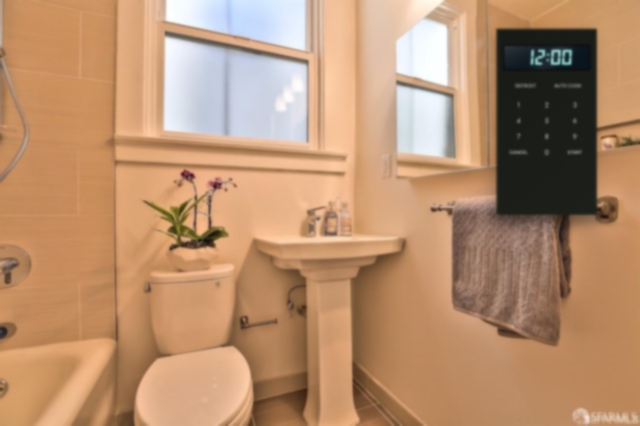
h=12 m=0
